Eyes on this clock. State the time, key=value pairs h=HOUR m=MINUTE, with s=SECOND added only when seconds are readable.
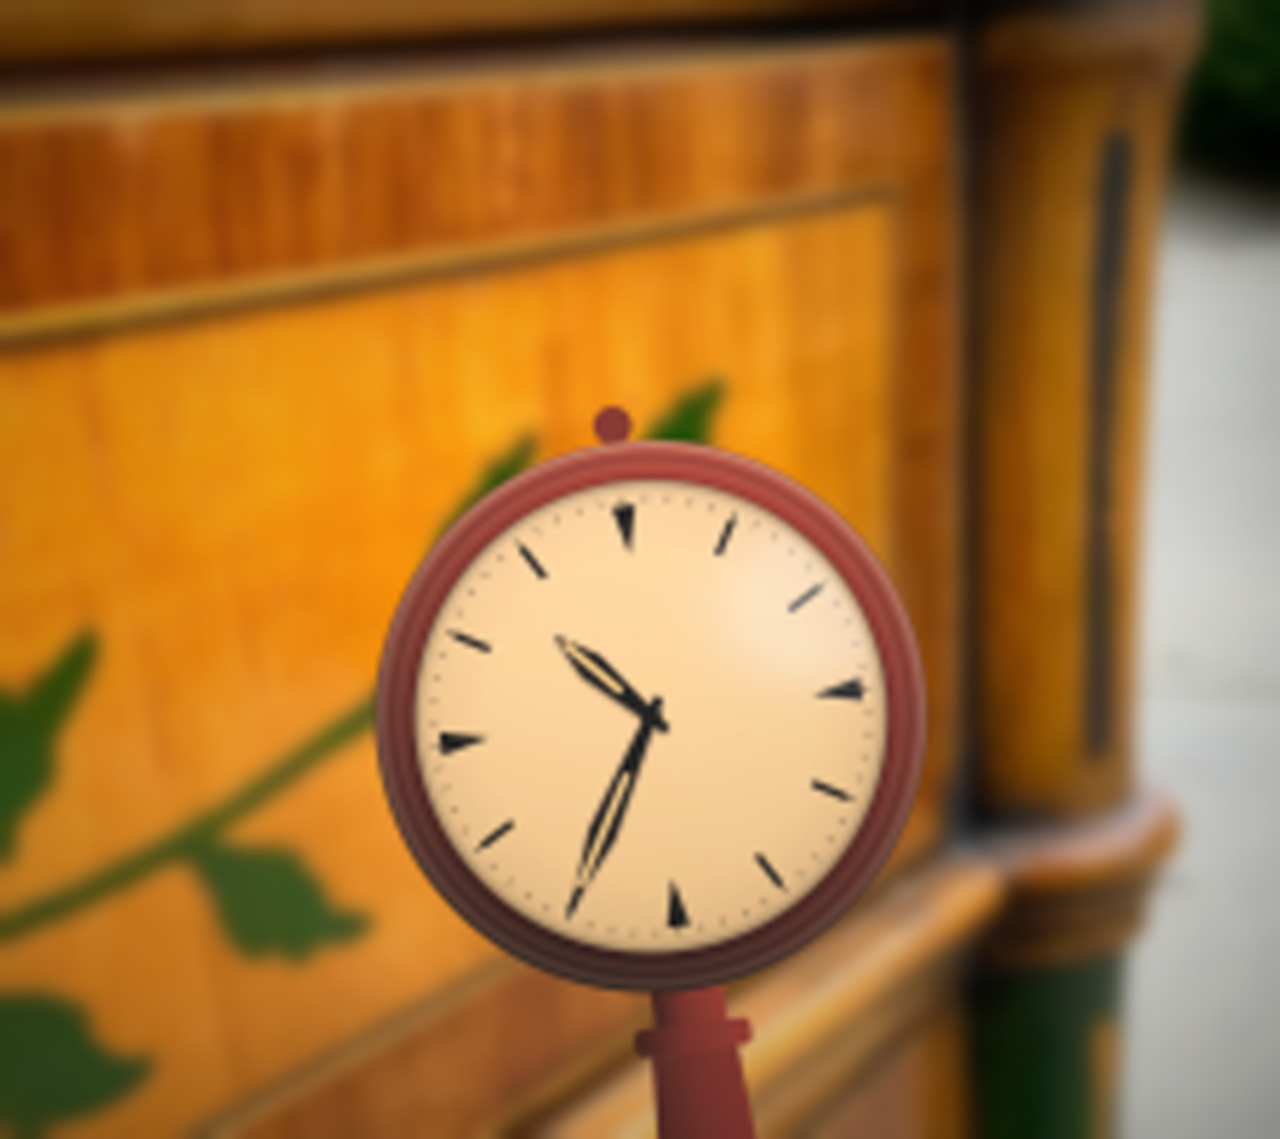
h=10 m=35
